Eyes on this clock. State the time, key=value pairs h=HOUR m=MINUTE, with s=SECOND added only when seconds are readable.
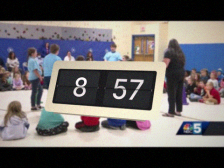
h=8 m=57
